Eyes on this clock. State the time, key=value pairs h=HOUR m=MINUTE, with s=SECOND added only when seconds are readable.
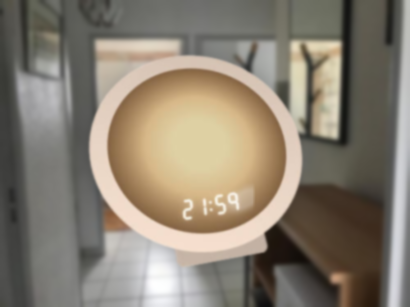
h=21 m=59
